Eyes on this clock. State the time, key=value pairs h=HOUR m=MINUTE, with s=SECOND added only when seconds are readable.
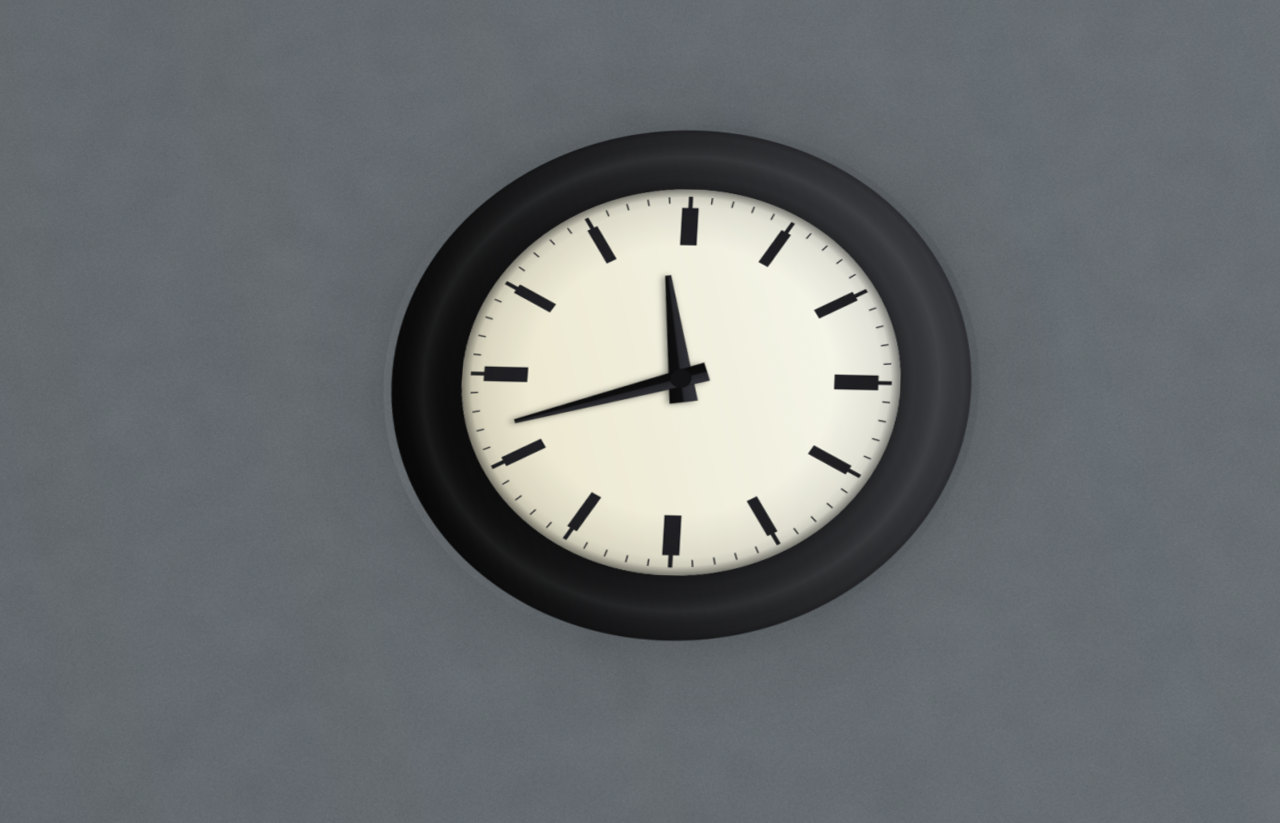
h=11 m=42
